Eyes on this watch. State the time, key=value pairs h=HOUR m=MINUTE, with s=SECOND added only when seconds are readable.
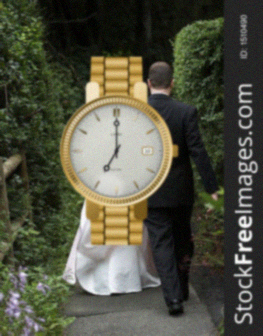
h=7 m=0
